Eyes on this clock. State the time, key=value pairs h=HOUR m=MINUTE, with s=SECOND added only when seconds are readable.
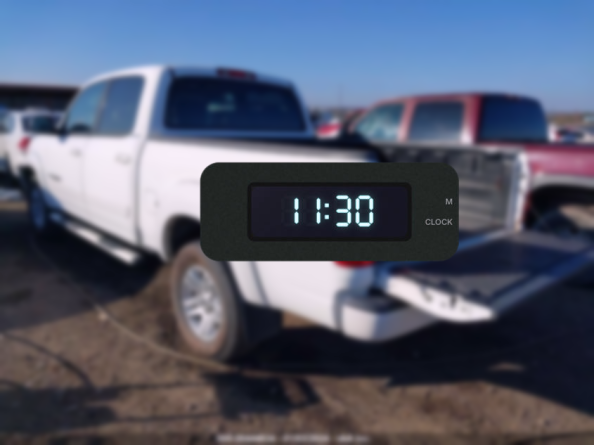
h=11 m=30
